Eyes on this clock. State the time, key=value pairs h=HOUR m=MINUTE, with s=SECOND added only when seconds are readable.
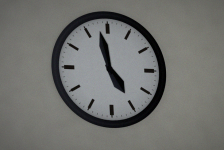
h=4 m=58
